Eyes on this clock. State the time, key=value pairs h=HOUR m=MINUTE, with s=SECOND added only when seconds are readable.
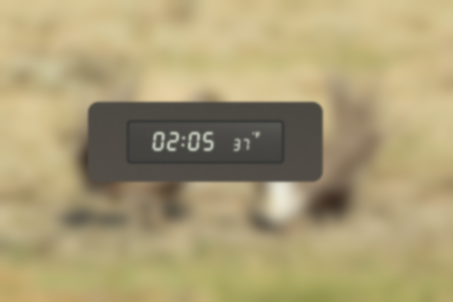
h=2 m=5
